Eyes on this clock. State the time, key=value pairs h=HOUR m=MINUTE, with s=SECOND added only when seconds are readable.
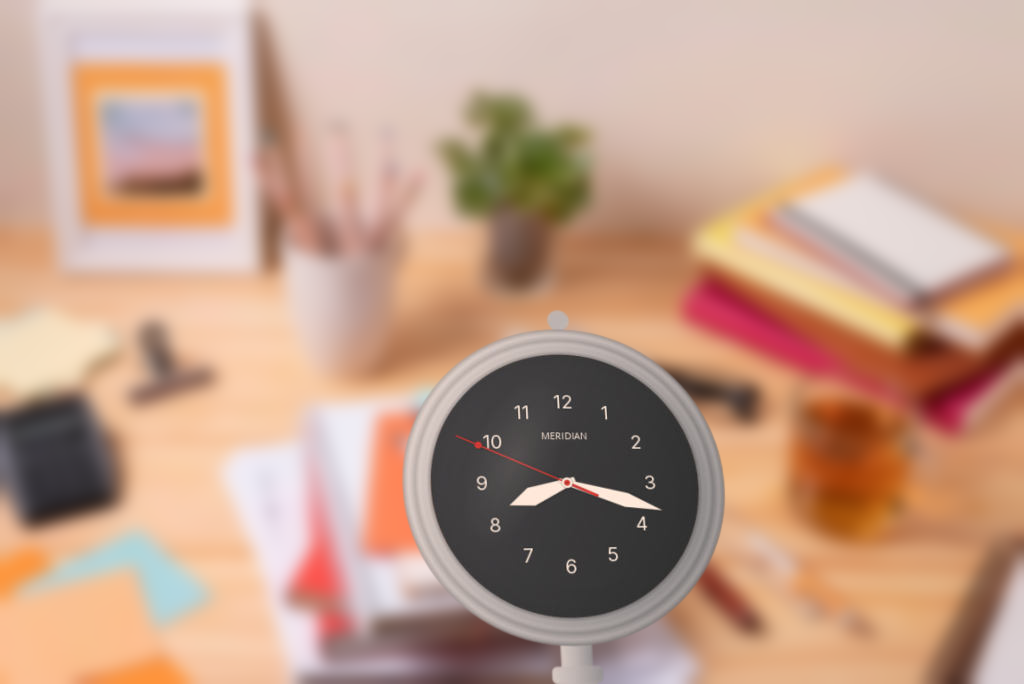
h=8 m=17 s=49
